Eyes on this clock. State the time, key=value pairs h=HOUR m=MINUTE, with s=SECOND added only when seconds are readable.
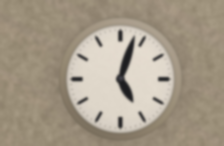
h=5 m=3
